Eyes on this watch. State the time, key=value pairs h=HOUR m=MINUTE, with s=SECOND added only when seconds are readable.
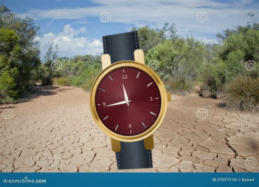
h=11 m=44
